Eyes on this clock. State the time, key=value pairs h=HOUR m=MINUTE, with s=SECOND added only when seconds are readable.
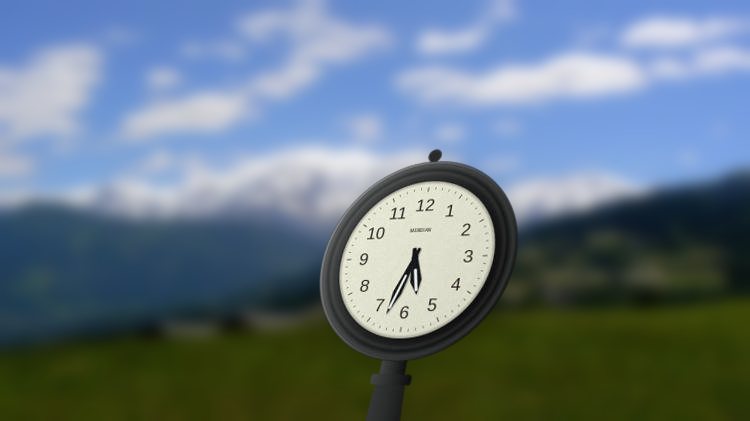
h=5 m=33
